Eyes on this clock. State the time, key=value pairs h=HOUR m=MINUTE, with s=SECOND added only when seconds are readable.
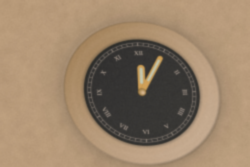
h=12 m=5
